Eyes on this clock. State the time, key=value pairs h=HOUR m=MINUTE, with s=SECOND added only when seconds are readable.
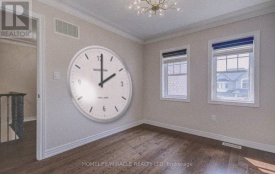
h=2 m=1
